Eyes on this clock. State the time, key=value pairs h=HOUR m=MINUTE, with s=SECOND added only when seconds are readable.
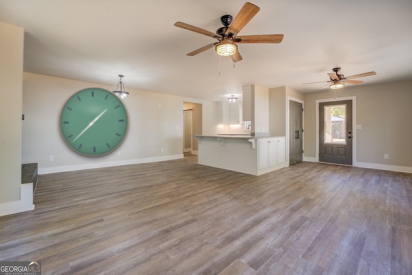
h=1 m=38
